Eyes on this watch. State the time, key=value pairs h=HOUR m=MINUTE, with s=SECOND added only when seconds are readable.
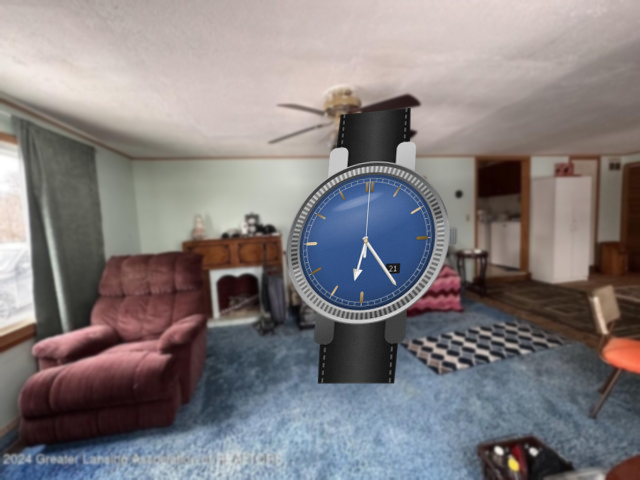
h=6 m=24 s=0
